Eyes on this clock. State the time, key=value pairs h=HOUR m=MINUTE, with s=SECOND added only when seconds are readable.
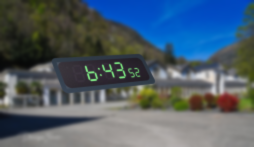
h=6 m=43 s=52
